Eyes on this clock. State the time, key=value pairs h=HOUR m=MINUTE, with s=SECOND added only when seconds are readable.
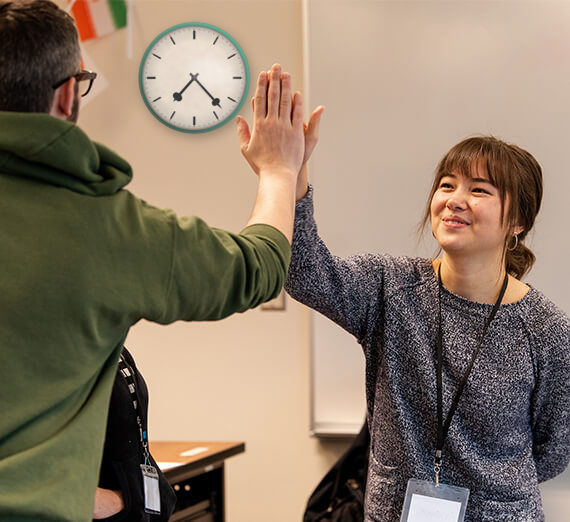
h=7 m=23
